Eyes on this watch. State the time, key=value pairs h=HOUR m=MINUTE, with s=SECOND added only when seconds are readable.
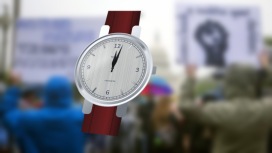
h=12 m=2
